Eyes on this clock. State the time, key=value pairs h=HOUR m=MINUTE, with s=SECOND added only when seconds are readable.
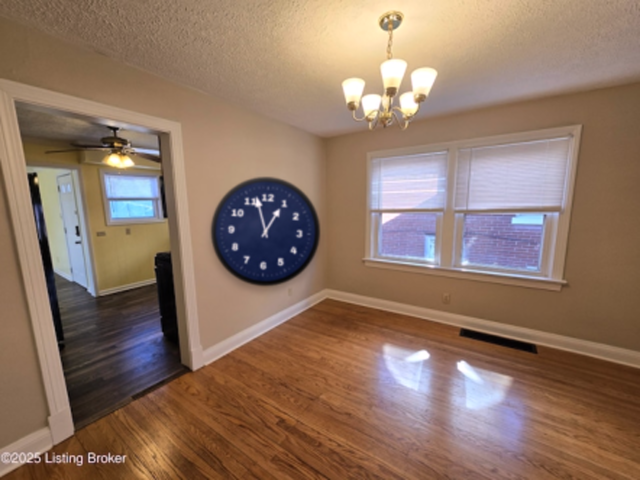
h=12 m=57
